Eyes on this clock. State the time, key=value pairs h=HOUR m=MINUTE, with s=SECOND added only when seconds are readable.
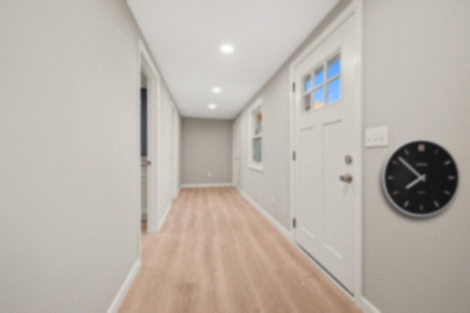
h=7 m=52
